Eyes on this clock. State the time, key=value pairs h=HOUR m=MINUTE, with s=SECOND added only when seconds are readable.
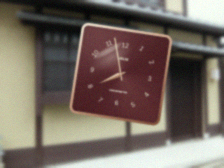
h=7 m=57
